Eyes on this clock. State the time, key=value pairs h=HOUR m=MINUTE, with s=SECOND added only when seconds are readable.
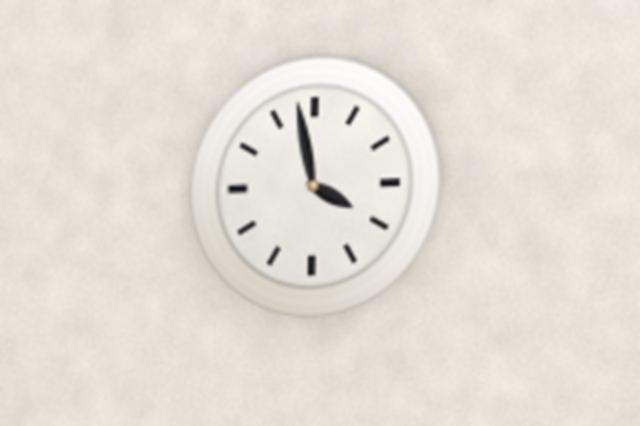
h=3 m=58
